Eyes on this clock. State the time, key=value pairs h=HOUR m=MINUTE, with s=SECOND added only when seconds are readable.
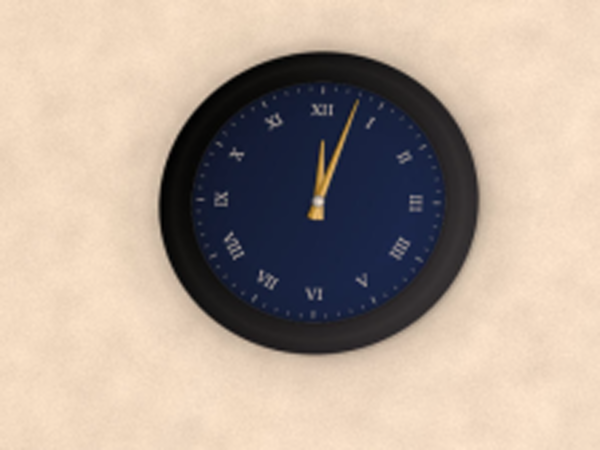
h=12 m=3
